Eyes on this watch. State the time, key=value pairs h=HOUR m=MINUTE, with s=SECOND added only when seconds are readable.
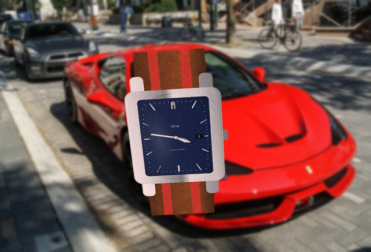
h=3 m=47
